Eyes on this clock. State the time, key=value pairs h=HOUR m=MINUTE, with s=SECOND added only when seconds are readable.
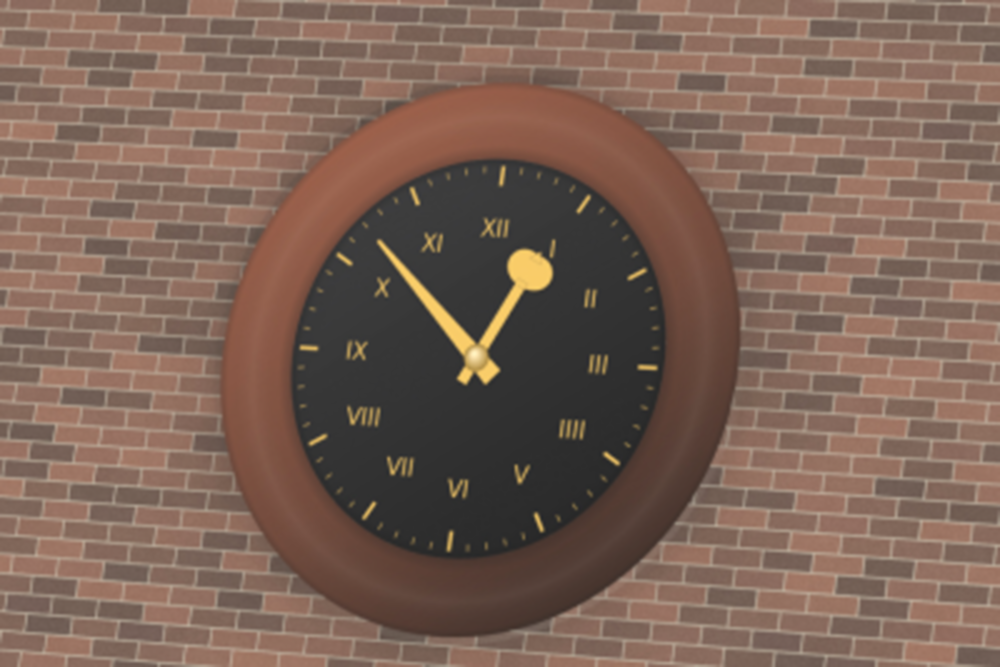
h=12 m=52
